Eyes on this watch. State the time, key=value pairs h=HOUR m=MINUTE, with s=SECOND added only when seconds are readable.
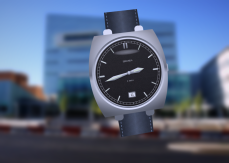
h=2 m=43
